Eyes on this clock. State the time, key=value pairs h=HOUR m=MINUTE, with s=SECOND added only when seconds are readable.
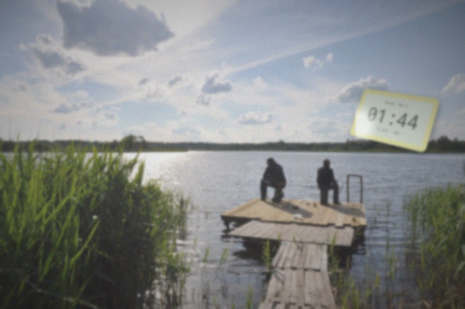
h=1 m=44
